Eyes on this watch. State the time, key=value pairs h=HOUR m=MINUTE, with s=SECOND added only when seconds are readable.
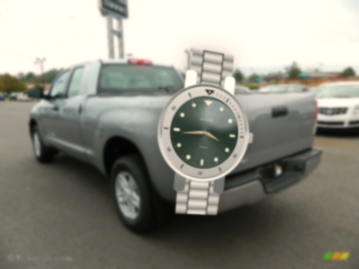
h=3 m=44
